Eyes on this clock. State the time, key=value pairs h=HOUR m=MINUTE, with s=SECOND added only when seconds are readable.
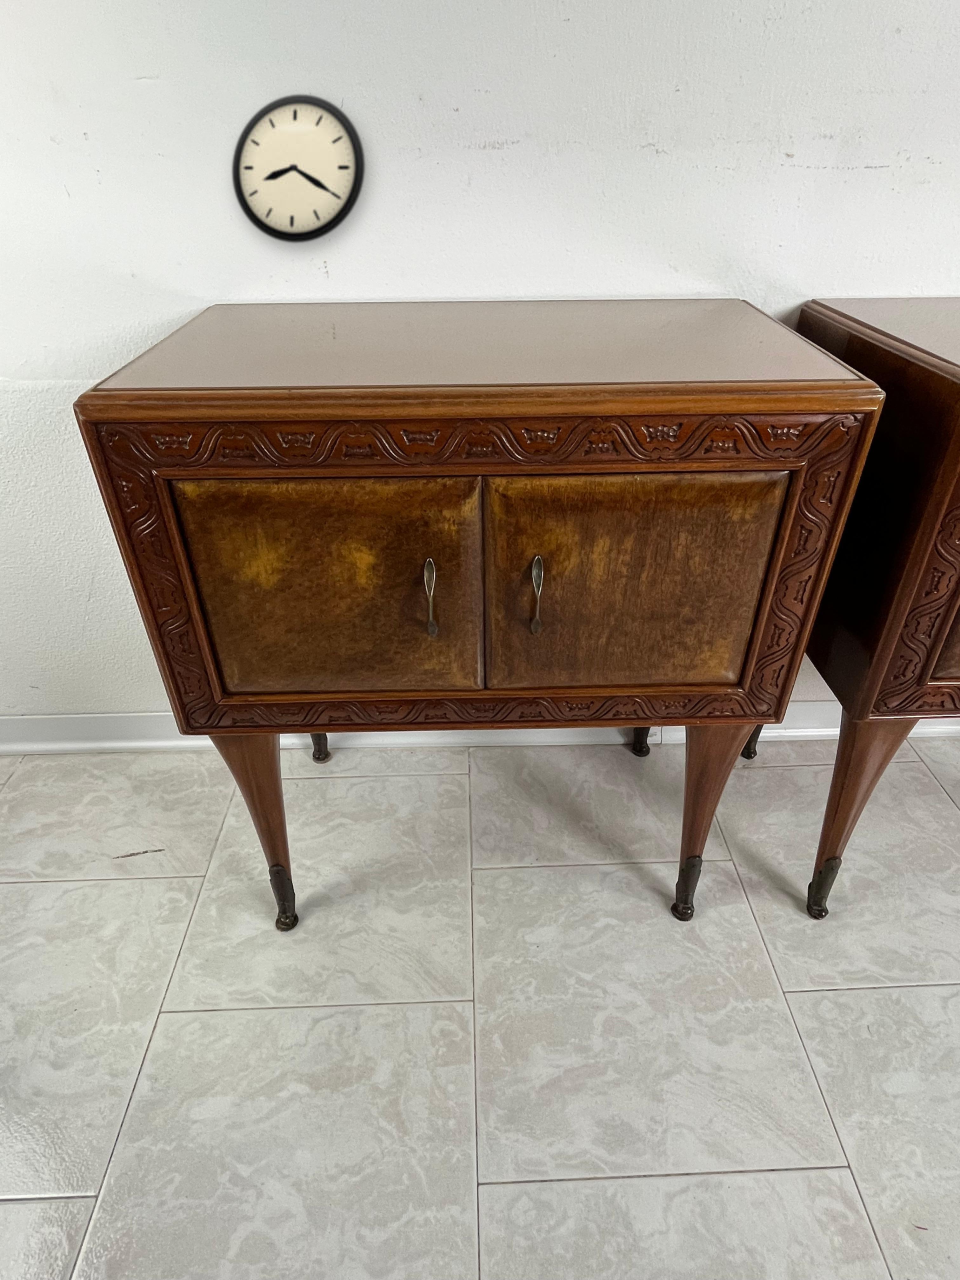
h=8 m=20
